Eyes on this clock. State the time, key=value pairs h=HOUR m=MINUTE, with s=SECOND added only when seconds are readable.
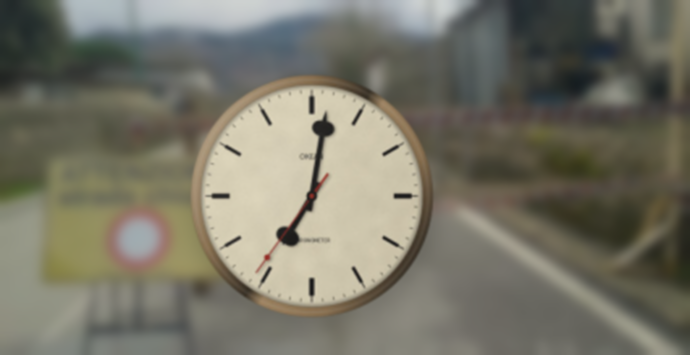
h=7 m=1 s=36
